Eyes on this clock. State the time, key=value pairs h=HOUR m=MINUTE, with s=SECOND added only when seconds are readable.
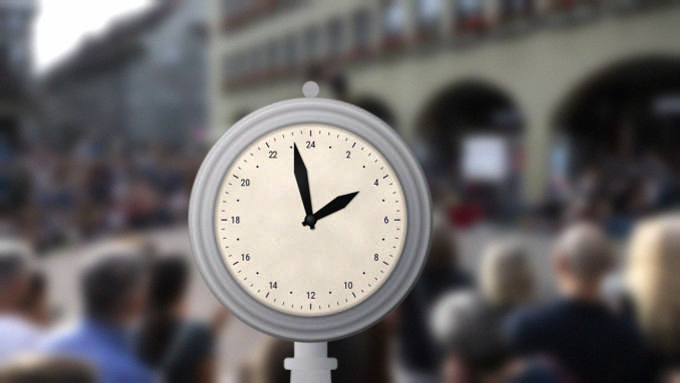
h=3 m=58
